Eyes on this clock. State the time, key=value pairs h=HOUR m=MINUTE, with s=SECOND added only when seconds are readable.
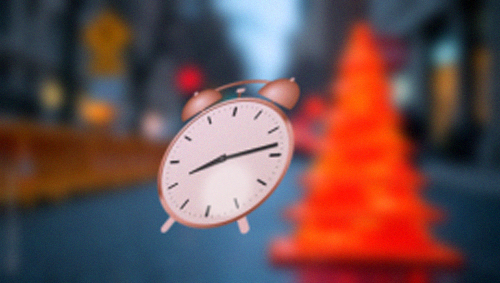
h=8 m=13
